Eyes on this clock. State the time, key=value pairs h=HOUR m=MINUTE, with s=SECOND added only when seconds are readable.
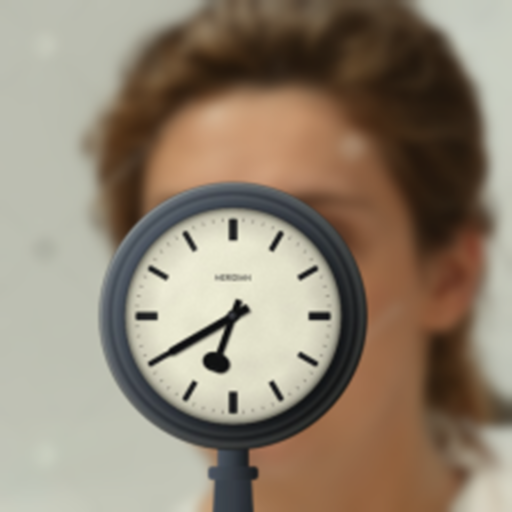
h=6 m=40
